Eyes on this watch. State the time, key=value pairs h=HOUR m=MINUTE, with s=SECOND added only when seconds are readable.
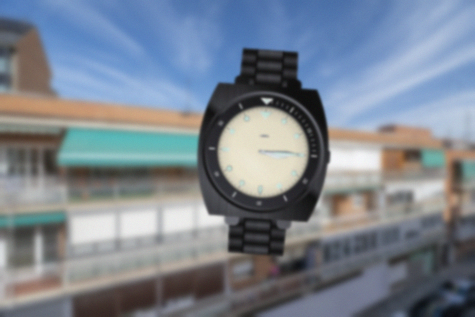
h=3 m=15
